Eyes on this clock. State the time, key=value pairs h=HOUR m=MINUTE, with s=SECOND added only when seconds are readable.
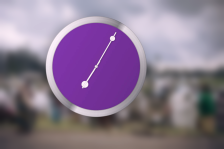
h=7 m=5
